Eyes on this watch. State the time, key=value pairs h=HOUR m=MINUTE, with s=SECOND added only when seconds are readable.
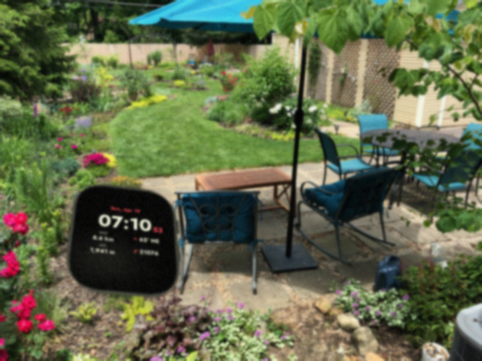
h=7 m=10
